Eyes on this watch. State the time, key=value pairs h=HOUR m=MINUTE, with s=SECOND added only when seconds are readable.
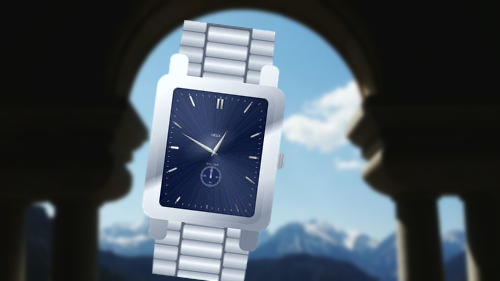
h=12 m=49
